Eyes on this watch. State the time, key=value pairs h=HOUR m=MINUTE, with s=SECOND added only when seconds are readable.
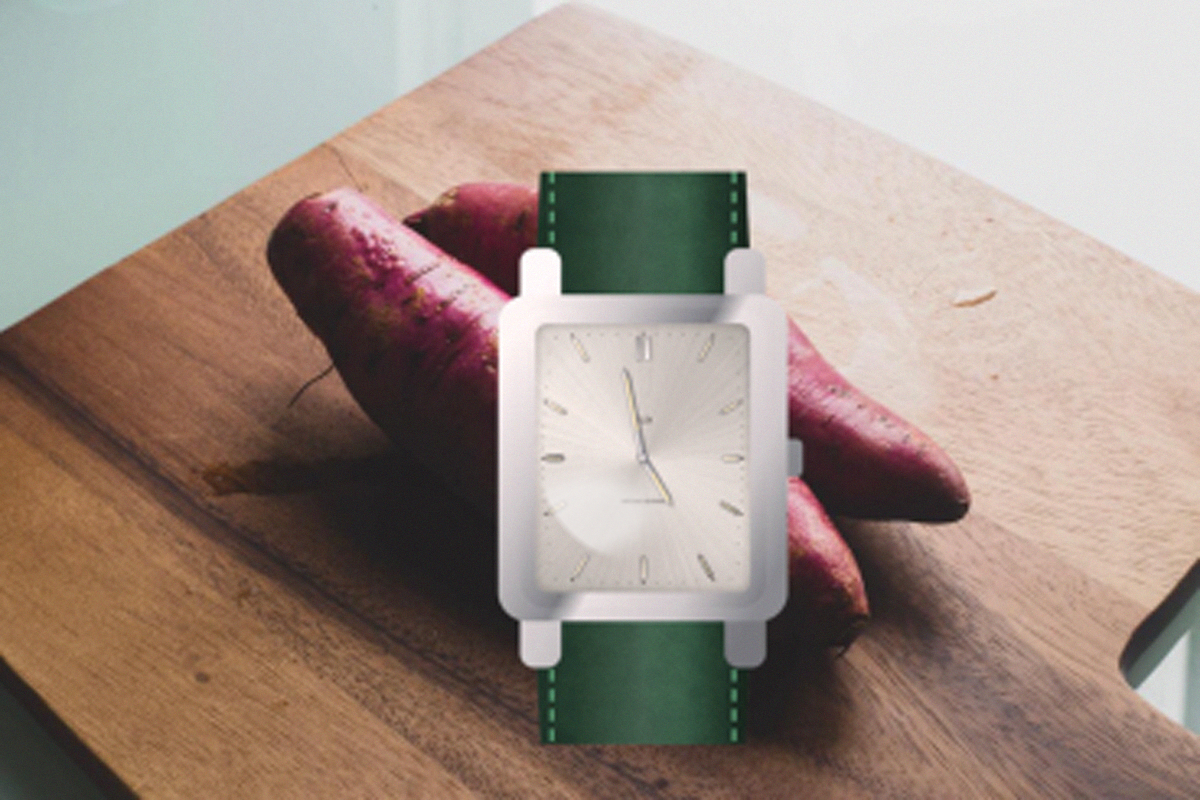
h=4 m=58
